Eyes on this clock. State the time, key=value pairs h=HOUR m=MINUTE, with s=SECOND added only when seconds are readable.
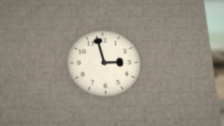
h=2 m=58
